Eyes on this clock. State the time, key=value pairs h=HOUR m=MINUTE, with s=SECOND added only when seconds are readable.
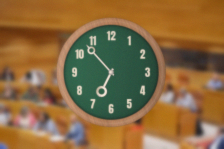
h=6 m=53
